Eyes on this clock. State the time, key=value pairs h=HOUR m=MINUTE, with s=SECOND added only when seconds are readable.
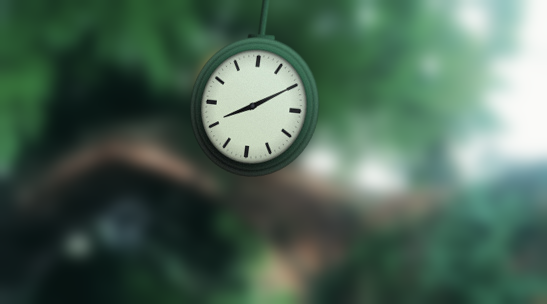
h=8 m=10
